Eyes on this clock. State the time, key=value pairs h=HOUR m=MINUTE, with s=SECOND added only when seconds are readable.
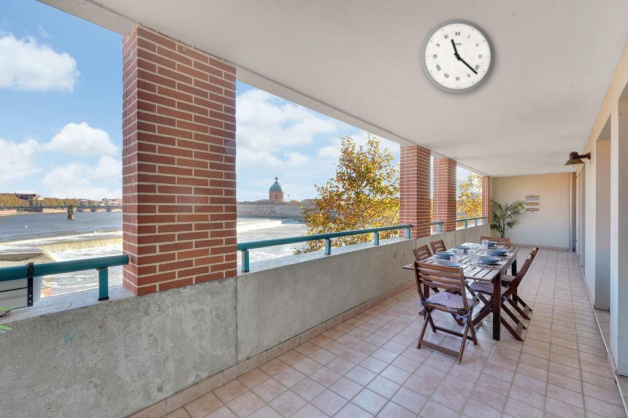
h=11 m=22
